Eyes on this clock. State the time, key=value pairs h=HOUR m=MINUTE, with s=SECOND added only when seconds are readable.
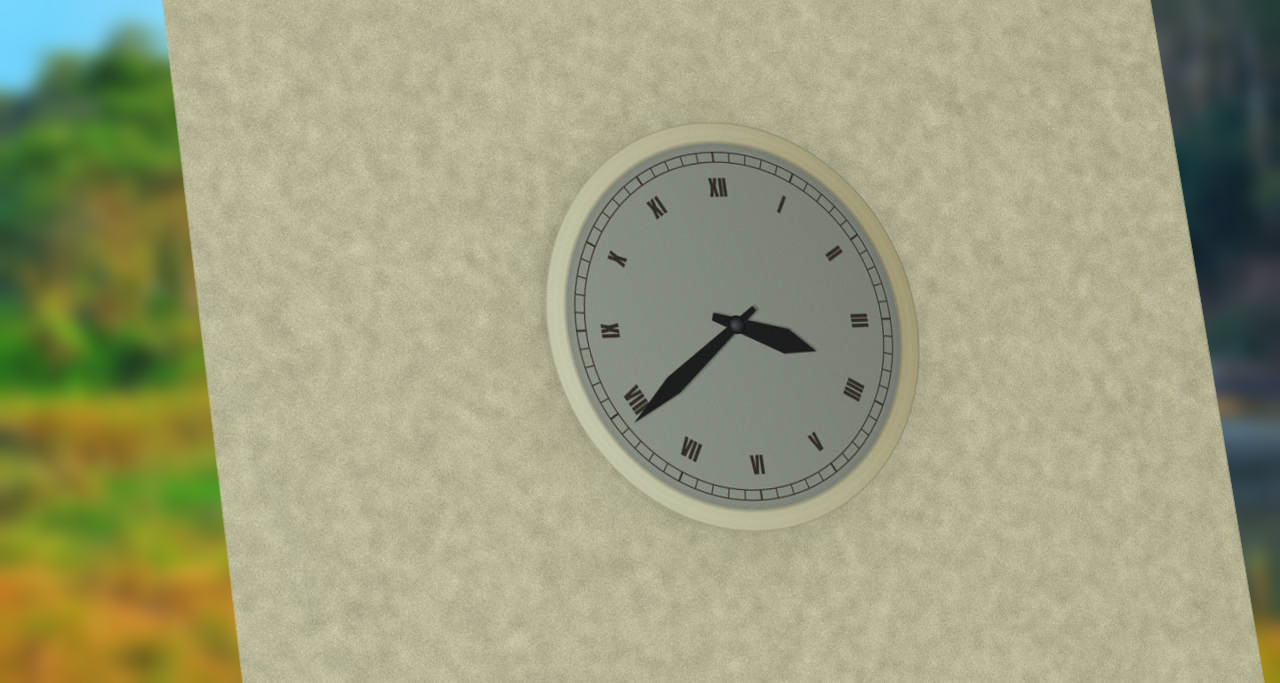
h=3 m=39
